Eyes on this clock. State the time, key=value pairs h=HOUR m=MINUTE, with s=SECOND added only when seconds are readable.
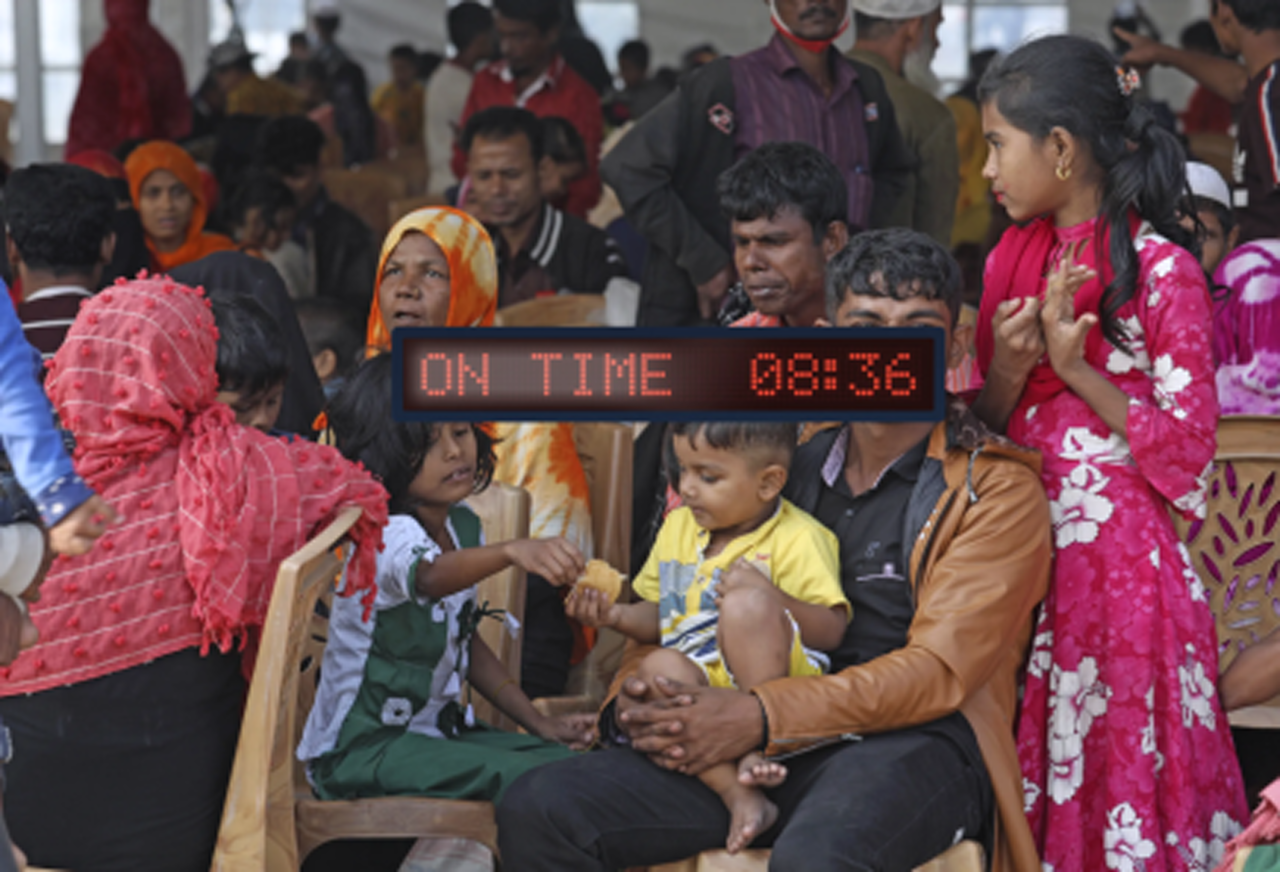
h=8 m=36
